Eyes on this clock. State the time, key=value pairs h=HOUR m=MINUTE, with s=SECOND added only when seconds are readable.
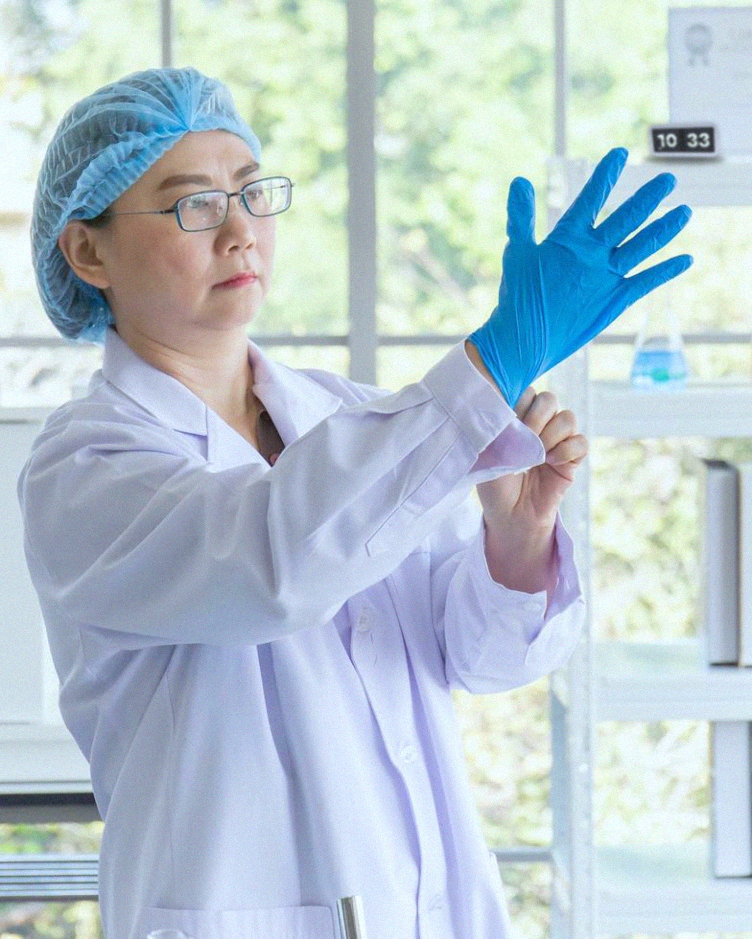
h=10 m=33
